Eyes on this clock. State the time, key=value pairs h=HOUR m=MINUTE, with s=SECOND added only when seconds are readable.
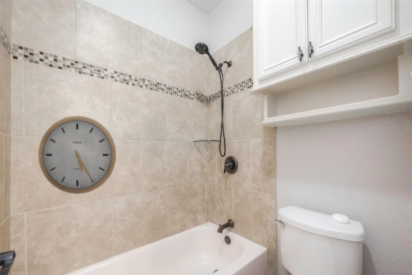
h=5 m=25
